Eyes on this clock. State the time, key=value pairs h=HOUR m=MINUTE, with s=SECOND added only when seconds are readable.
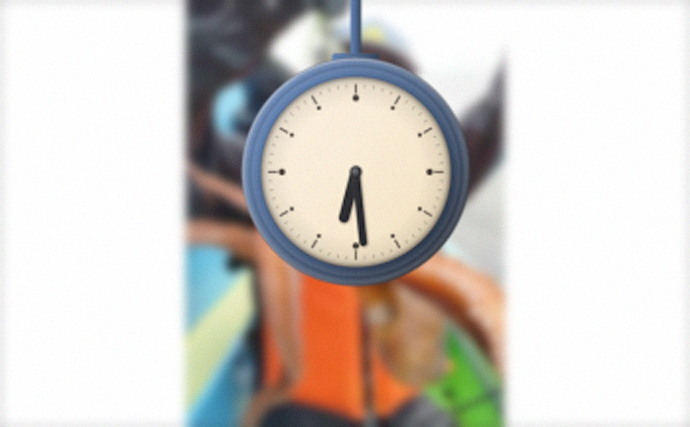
h=6 m=29
